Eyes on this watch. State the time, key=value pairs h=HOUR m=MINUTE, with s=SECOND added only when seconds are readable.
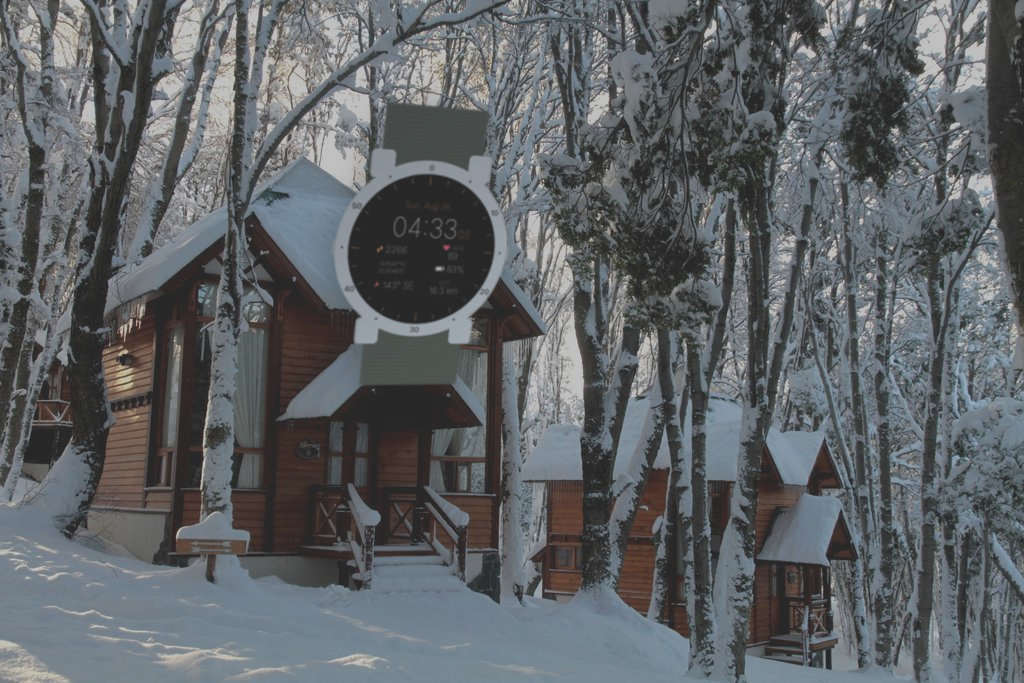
h=4 m=33 s=3
